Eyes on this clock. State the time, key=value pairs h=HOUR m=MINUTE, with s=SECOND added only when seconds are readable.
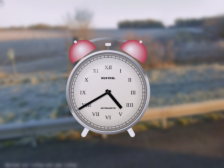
h=4 m=40
